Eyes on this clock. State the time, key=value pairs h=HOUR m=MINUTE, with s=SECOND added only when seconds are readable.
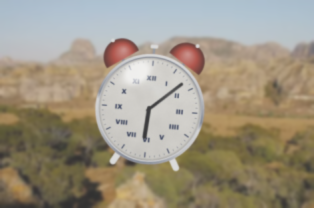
h=6 m=8
